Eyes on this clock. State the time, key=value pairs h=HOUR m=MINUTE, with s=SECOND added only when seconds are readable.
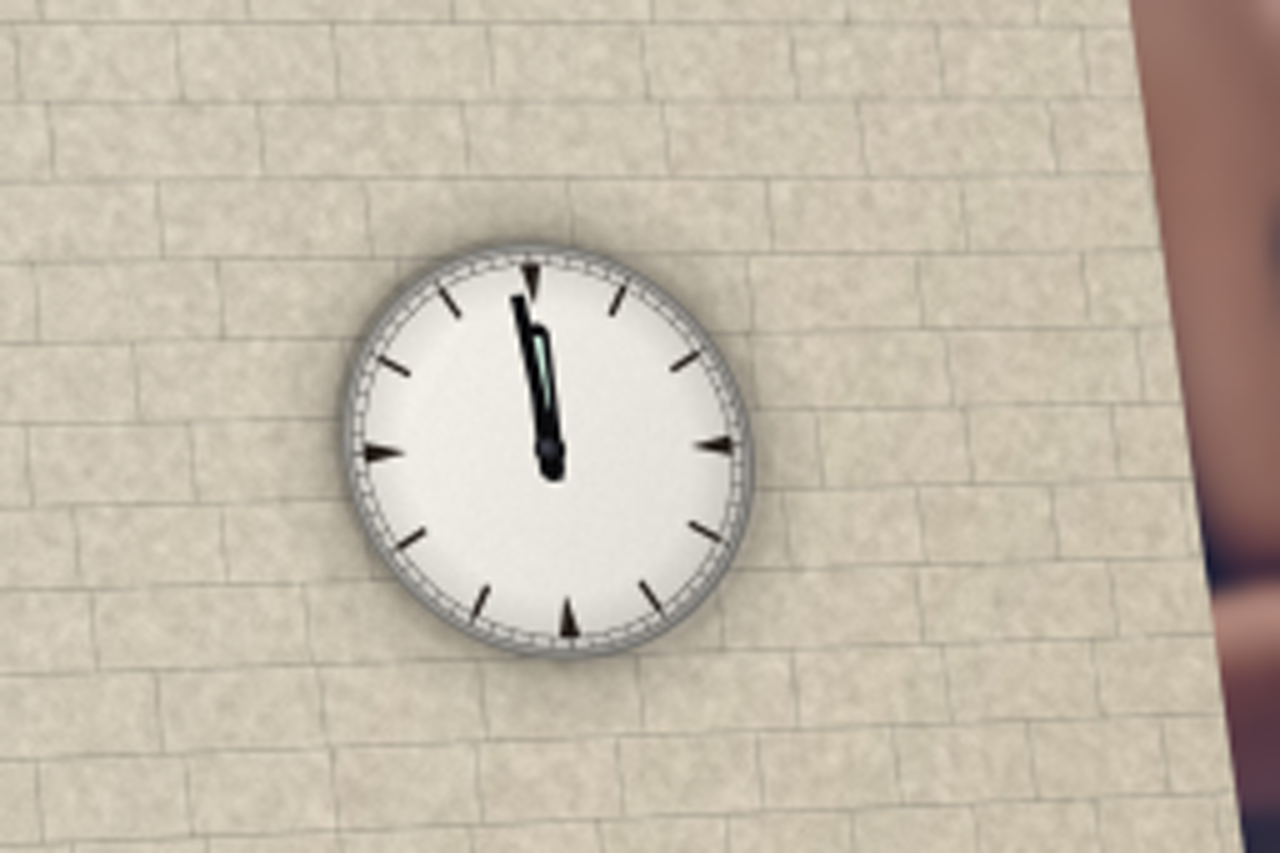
h=11 m=59
